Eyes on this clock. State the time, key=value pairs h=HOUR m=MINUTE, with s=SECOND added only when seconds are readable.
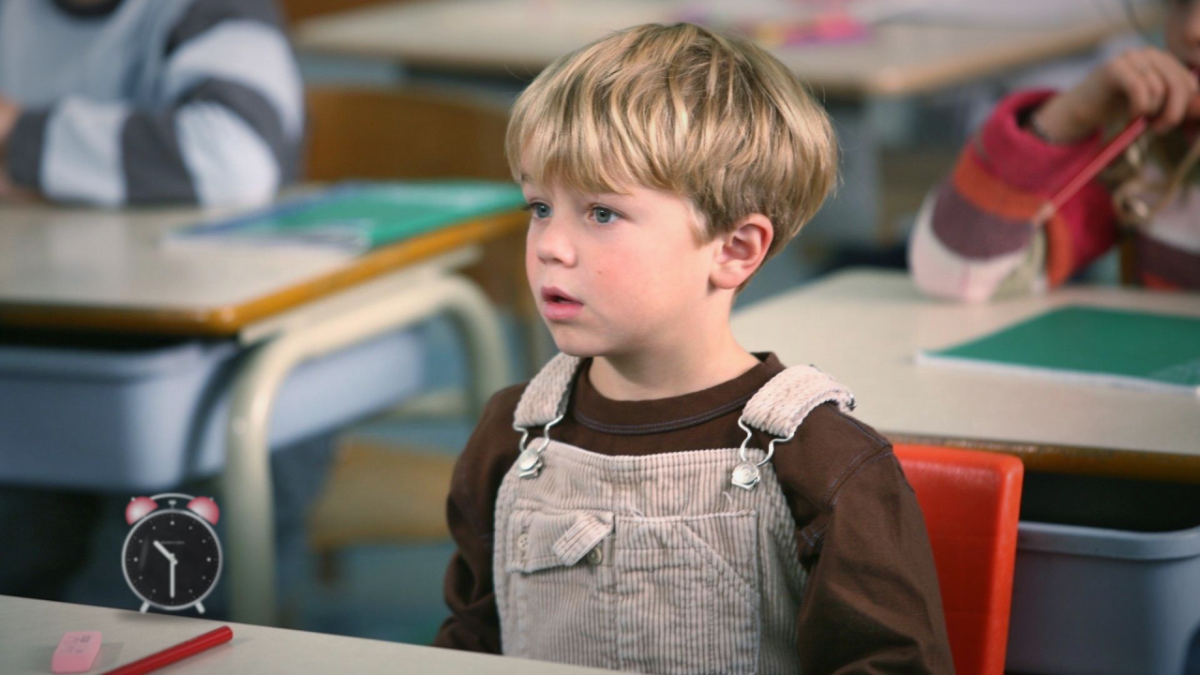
h=10 m=30
